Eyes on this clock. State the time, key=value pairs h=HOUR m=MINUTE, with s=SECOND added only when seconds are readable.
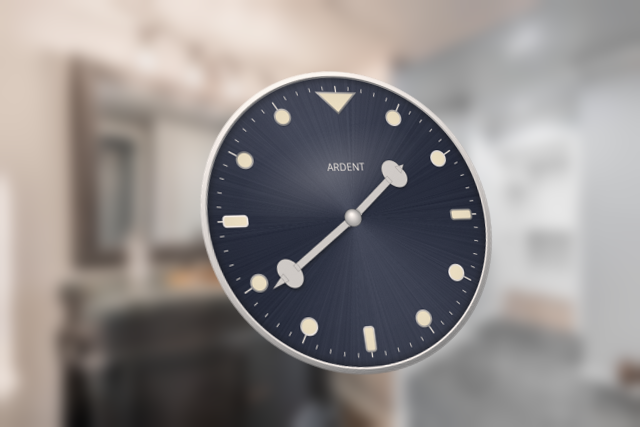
h=1 m=39
